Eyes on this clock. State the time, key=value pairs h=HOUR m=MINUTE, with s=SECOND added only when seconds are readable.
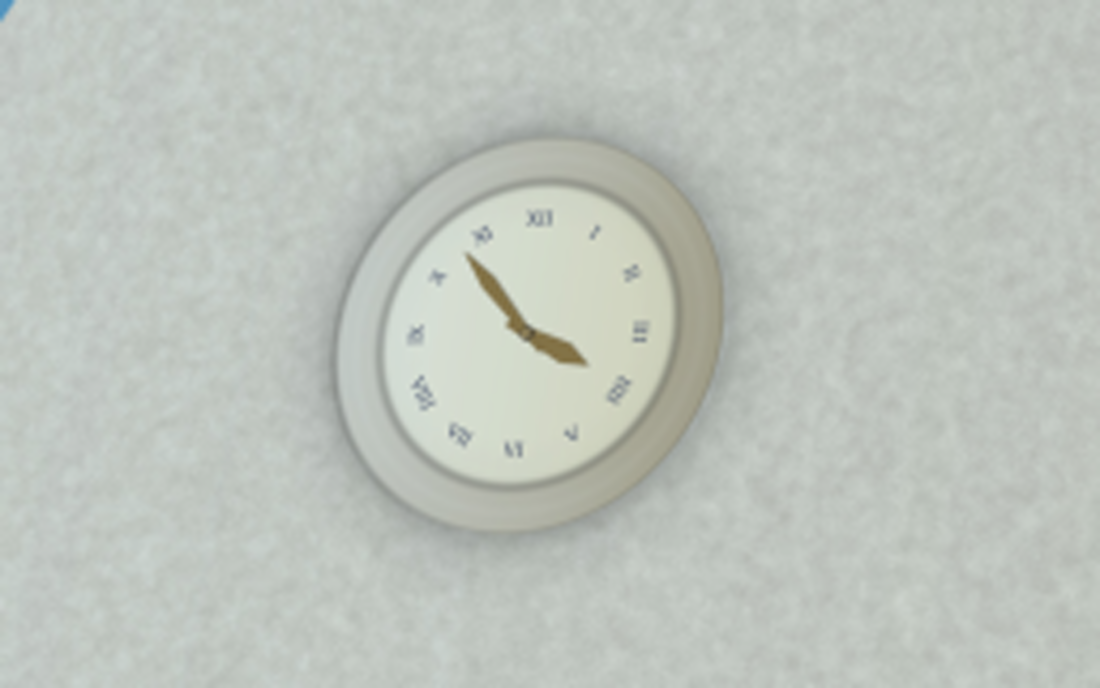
h=3 m=53
